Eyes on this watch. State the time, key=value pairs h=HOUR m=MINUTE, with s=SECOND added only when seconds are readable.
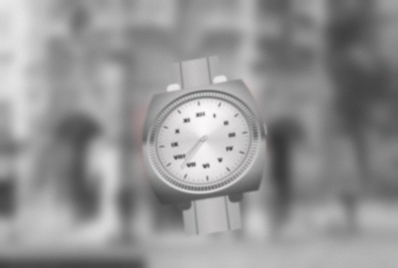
h=7 m=37
